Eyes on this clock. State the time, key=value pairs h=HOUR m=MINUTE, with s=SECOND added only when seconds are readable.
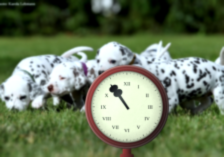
h=10 m=54
